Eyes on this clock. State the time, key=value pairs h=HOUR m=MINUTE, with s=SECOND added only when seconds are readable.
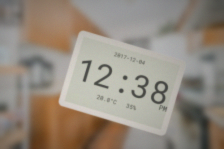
h=12 m=38
